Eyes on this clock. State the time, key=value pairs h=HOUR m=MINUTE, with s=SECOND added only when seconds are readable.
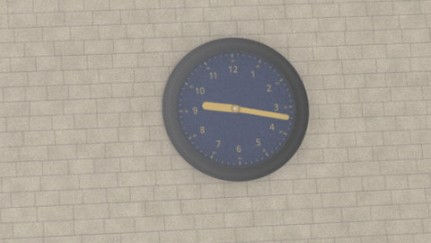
h=9 m=17
